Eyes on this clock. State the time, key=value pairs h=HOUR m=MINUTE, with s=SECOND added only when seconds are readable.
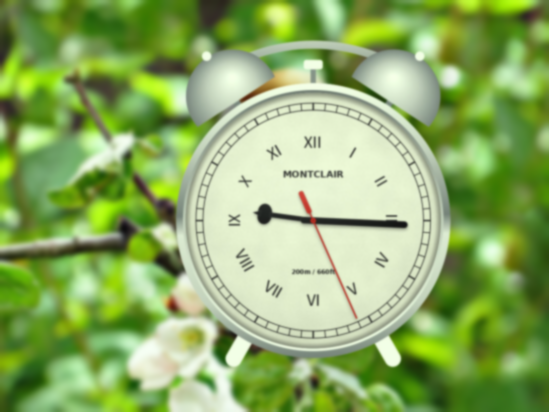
h=9 m=15 s=26
